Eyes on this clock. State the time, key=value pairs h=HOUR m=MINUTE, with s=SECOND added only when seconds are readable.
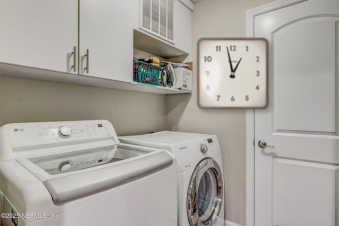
h=12 m=58
